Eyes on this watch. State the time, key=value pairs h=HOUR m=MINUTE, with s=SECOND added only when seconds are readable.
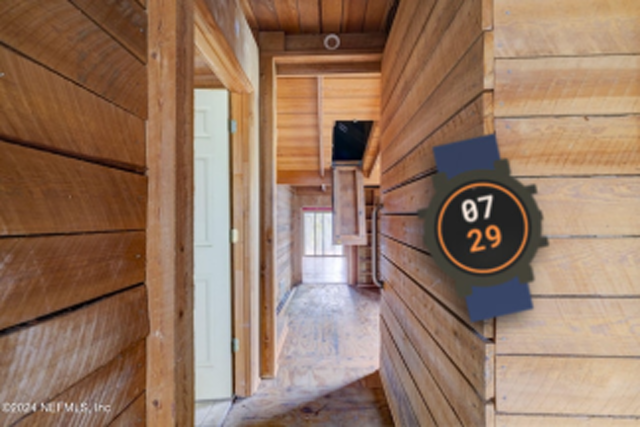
h=7 m=29
